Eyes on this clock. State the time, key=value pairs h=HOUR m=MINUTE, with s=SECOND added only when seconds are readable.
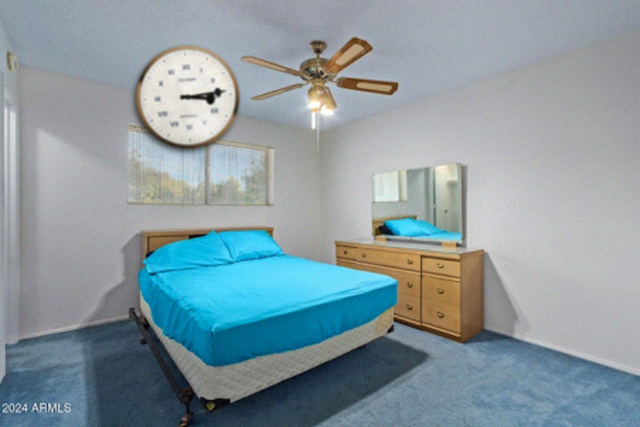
h=3 m=14
